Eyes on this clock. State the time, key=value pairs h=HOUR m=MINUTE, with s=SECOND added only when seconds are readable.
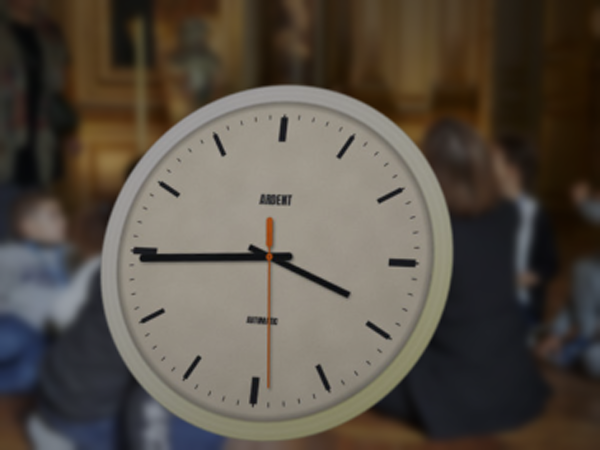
h=3 m=44 s=29
